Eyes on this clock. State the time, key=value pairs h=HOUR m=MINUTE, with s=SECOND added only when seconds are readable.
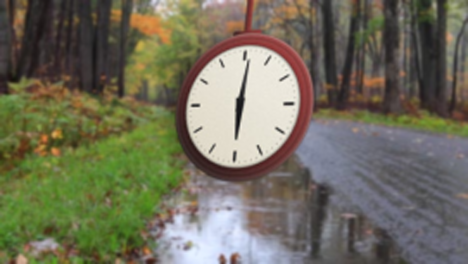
h=6 m=1
